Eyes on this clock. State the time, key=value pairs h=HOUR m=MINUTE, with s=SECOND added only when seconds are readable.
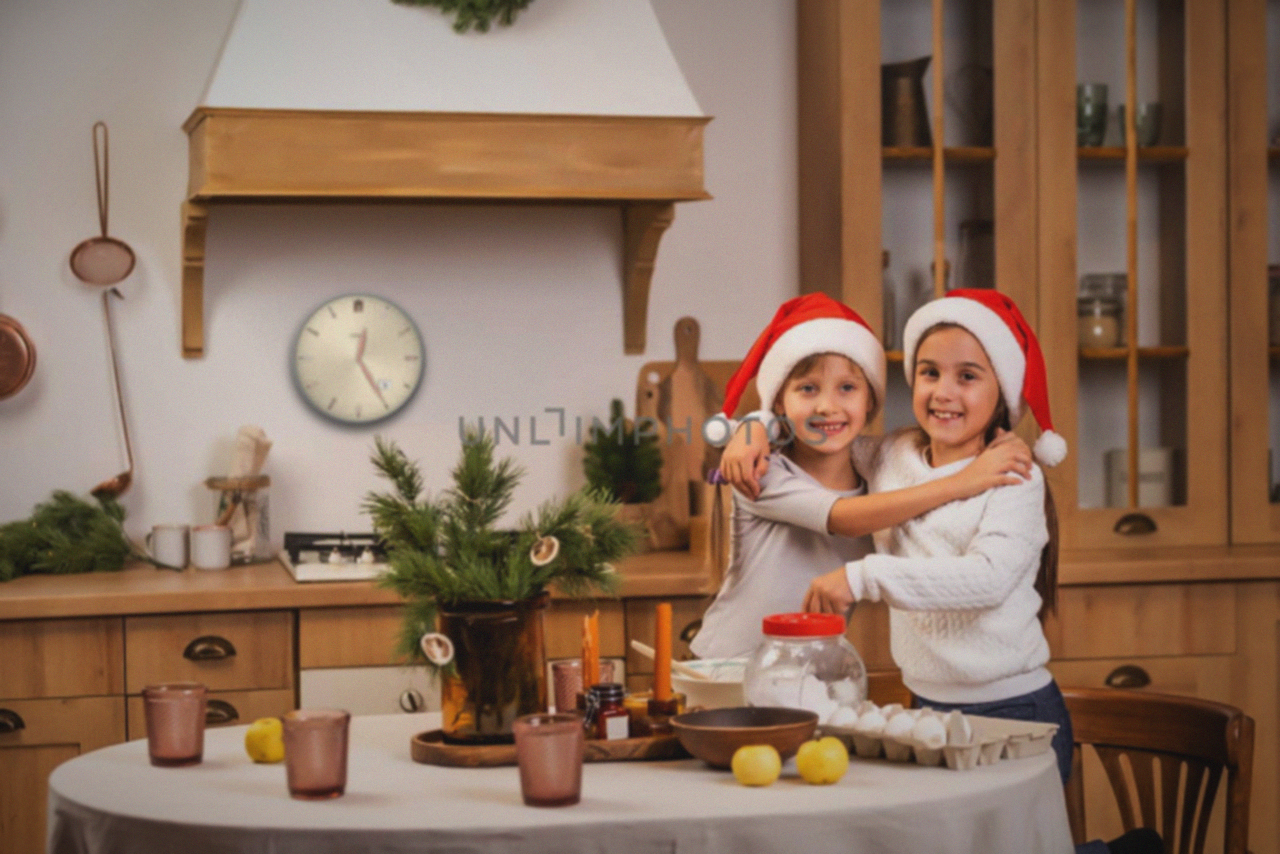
h=12 m=25
